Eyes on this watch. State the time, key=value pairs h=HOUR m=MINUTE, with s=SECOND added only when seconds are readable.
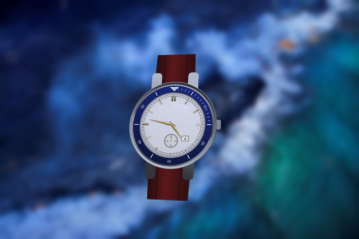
h=4 m=47
